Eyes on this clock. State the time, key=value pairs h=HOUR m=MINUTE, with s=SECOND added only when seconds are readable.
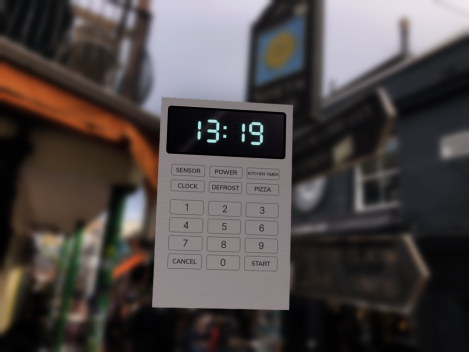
h=13 m=19
